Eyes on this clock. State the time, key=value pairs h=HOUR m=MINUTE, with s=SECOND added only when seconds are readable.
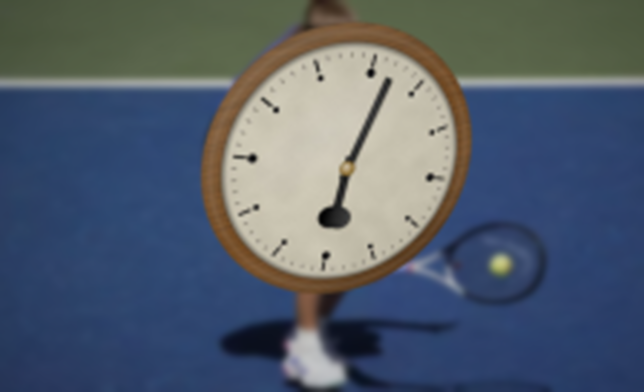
h=6 m=2
